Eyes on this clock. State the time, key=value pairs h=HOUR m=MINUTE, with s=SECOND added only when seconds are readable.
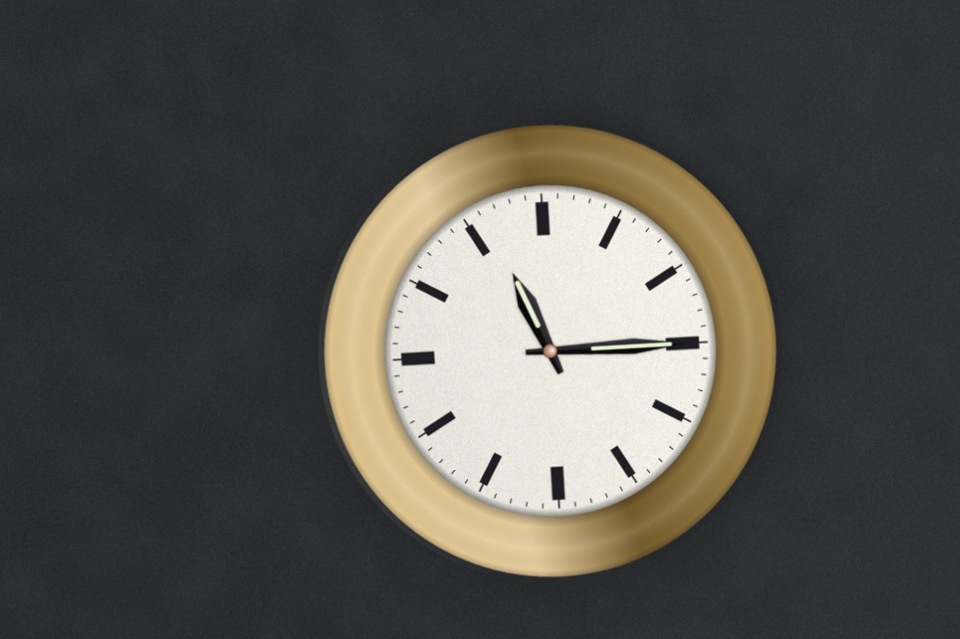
h=11 m=15
